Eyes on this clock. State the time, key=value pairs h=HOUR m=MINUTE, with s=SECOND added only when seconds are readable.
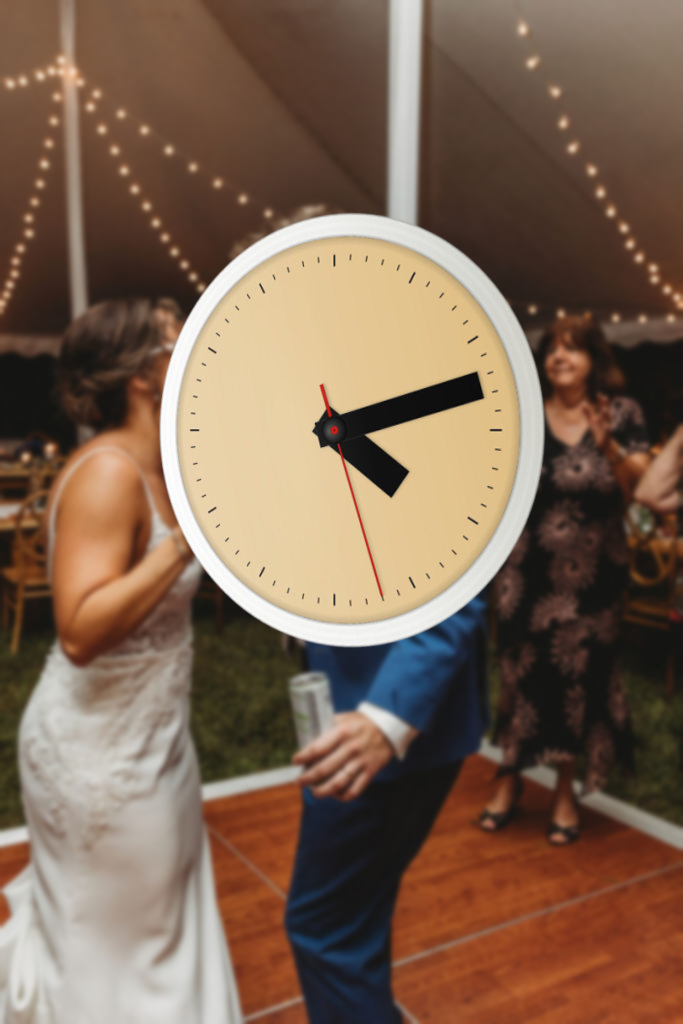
h=4 m=12 s=27
